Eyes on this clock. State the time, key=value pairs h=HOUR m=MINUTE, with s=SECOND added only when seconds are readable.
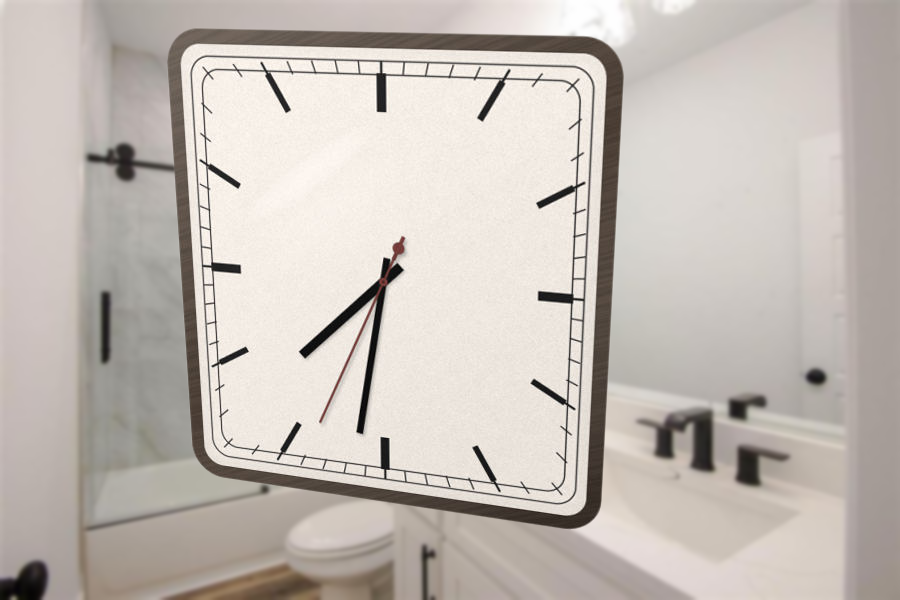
h=7 m=31 s=34
